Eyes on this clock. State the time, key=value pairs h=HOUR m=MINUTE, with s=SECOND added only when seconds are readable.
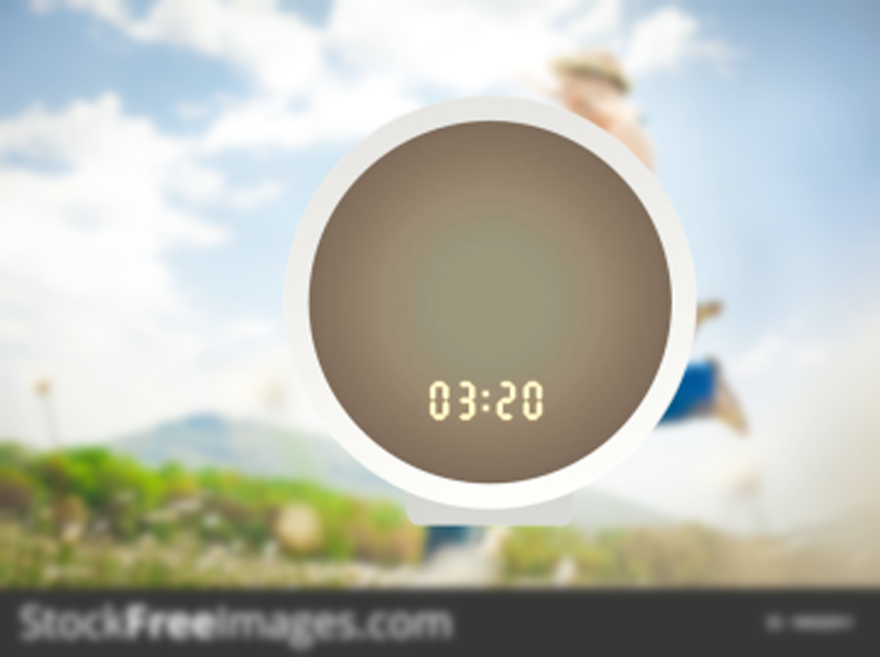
h=3 m=20
